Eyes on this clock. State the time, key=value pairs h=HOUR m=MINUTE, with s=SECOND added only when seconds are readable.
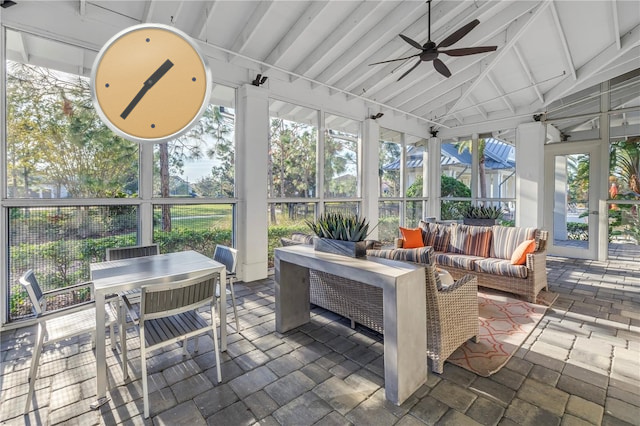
h=1 m=37
